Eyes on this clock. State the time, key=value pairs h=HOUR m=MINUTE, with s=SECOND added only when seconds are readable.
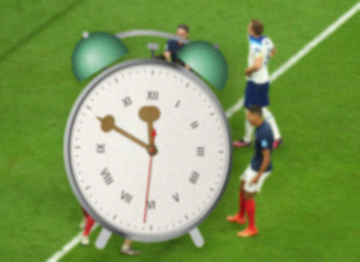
h=11 m=49 s=31
